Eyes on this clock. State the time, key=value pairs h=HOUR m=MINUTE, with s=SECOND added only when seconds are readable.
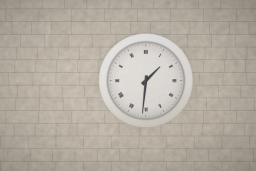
h=1 m=31
